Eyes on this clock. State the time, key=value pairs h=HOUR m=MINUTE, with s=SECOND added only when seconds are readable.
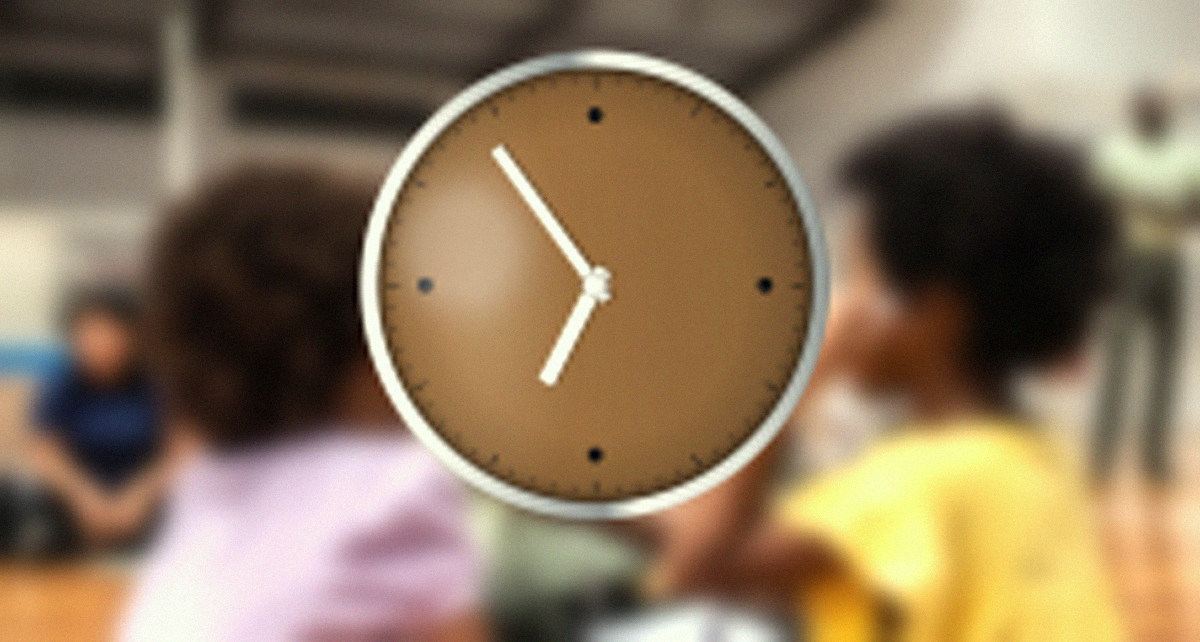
h=6 m=54
